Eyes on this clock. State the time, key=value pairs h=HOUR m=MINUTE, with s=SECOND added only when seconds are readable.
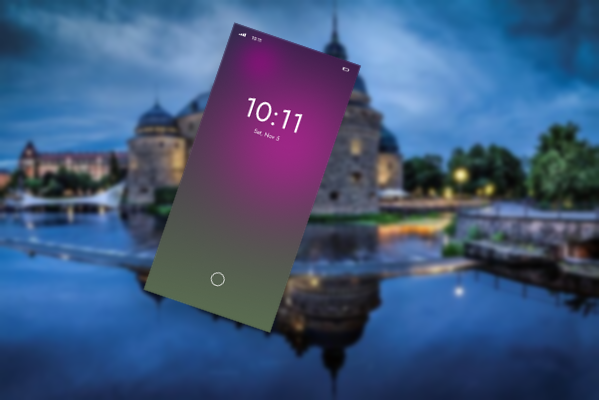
h=10 m=11
